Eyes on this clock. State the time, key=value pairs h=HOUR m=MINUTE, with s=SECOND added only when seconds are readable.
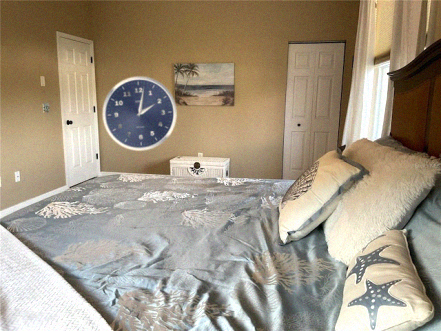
h=2 m=2
